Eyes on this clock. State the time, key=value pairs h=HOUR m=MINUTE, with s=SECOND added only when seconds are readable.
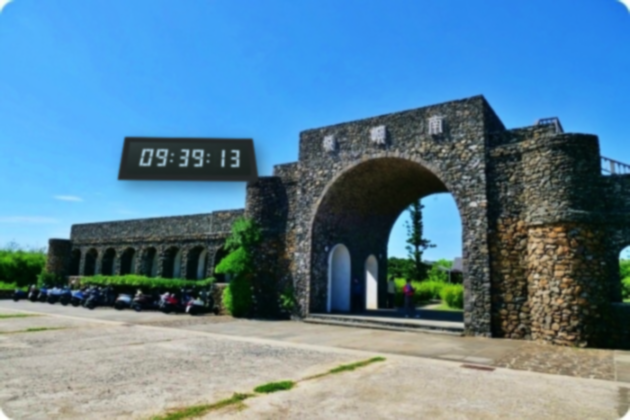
h=9 m=39 s=13
